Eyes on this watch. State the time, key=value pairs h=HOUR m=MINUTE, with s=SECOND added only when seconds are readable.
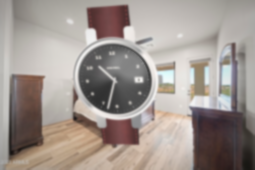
h=10 m=33
